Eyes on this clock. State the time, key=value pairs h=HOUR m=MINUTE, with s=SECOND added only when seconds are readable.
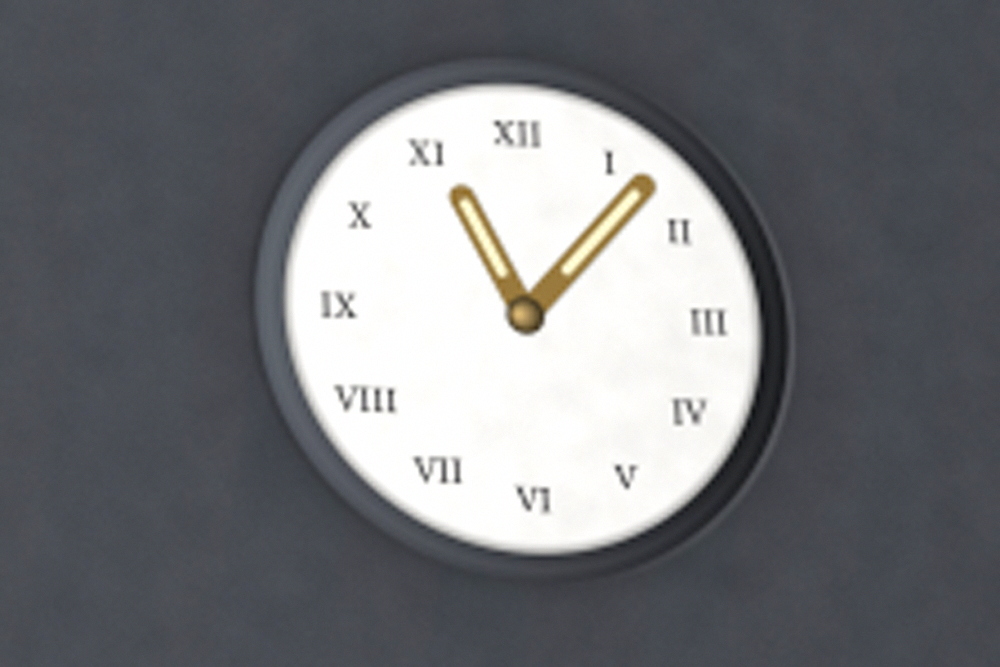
h=11 m=7
